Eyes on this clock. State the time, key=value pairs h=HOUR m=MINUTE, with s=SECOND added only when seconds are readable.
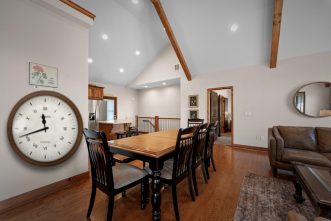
h=11 m=42
